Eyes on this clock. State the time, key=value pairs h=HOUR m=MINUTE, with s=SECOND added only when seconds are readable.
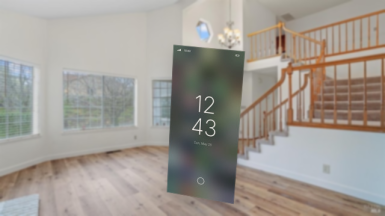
h=12 m=43
